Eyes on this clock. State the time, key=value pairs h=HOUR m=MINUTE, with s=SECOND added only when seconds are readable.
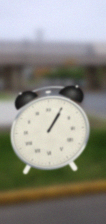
h=1 m=5
